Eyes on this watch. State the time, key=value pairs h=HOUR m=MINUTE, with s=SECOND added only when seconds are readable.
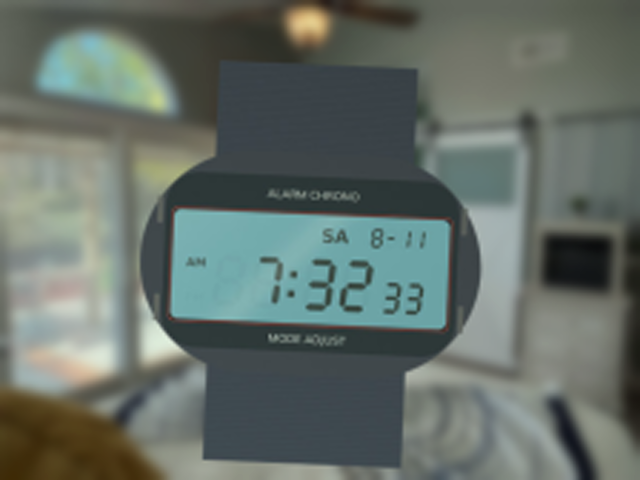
h=7 m=32 s=33
